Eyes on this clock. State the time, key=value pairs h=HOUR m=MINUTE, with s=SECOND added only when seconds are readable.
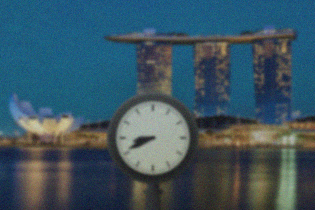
h=8 m=41
